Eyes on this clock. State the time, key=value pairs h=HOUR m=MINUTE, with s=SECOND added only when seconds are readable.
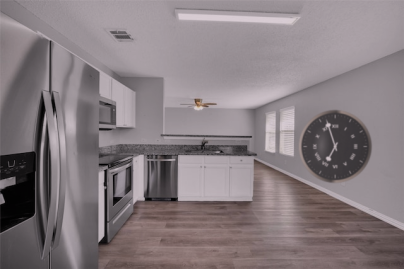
h=6 m=57
